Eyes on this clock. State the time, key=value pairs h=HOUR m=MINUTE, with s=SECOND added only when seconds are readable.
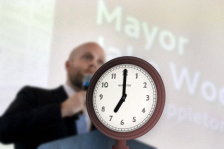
h=7 m=0
